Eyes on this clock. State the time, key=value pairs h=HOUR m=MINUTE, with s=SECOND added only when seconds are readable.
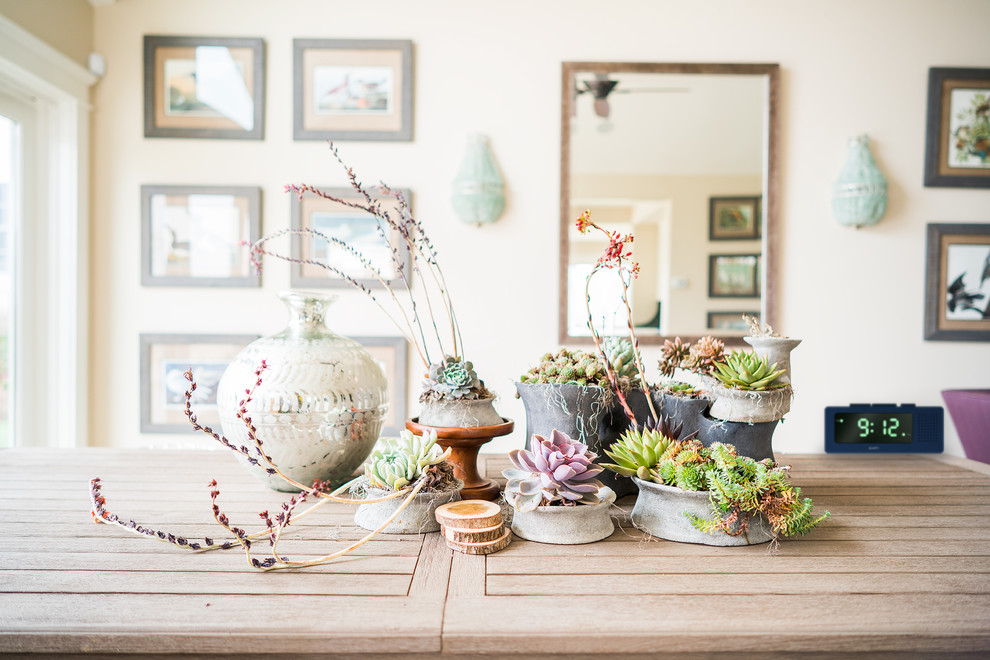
h=9 m=12
